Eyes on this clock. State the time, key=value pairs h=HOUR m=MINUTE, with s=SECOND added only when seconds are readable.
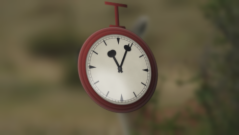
h=11 m=4
